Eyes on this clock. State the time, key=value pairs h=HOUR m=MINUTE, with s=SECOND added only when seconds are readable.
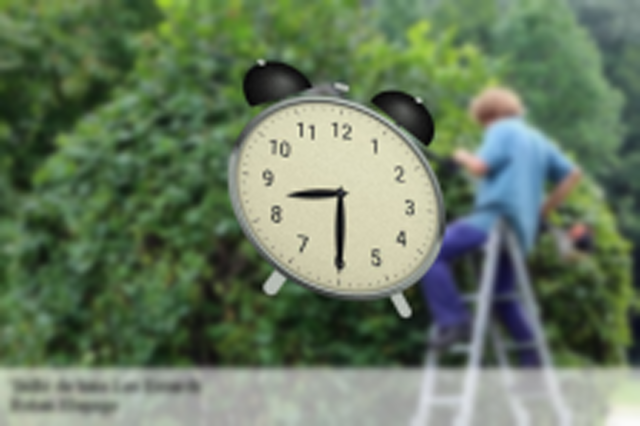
h=8 m=30
